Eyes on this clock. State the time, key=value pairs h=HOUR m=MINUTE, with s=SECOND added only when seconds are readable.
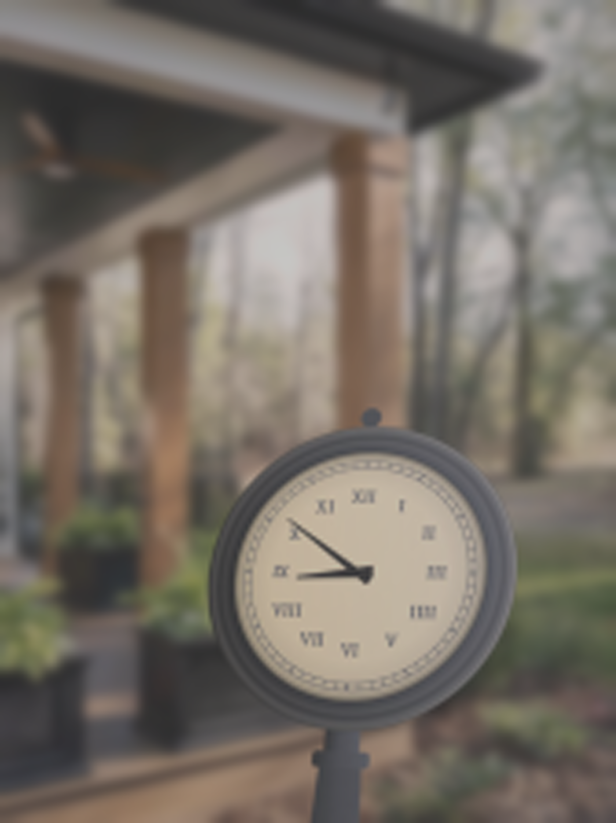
h=8 m=51
